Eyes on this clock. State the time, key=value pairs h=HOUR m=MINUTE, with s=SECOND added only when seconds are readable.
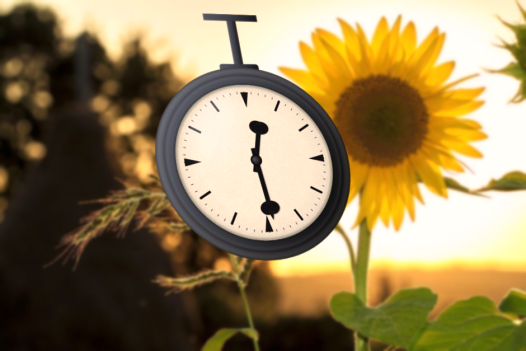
h=12 m=29
